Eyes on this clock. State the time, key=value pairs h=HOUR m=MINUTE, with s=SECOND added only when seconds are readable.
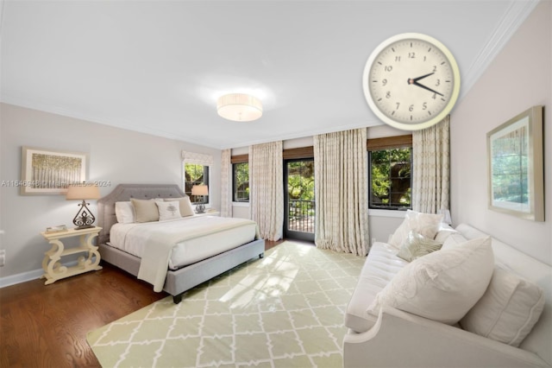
h=2 m=19
